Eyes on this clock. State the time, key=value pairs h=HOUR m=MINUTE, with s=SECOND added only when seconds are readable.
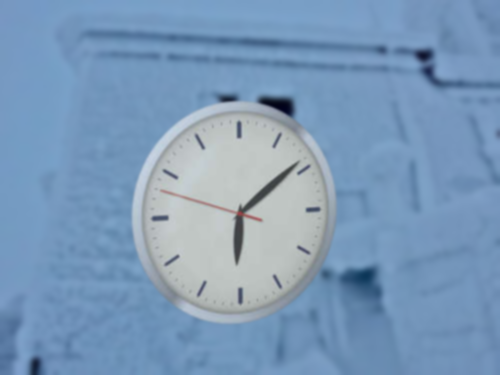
h=6 m=8 s=48
